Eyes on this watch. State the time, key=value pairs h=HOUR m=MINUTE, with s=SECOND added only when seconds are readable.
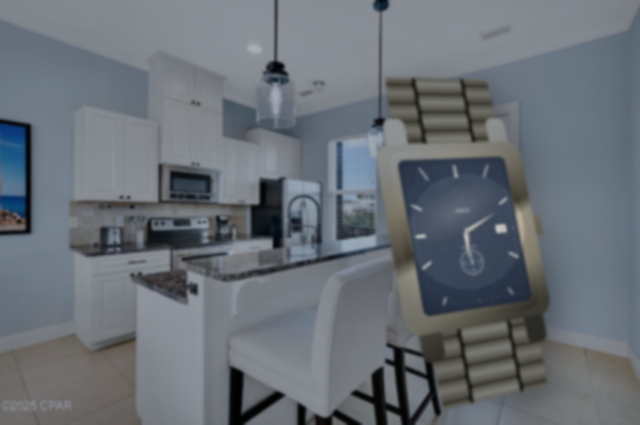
h=6 m=11
